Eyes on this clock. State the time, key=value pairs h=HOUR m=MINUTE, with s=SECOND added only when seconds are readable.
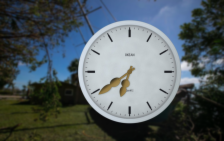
h=6 m=39
